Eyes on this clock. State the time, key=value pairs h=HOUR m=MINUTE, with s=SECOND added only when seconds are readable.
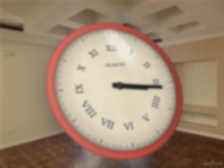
h=3 m=16
